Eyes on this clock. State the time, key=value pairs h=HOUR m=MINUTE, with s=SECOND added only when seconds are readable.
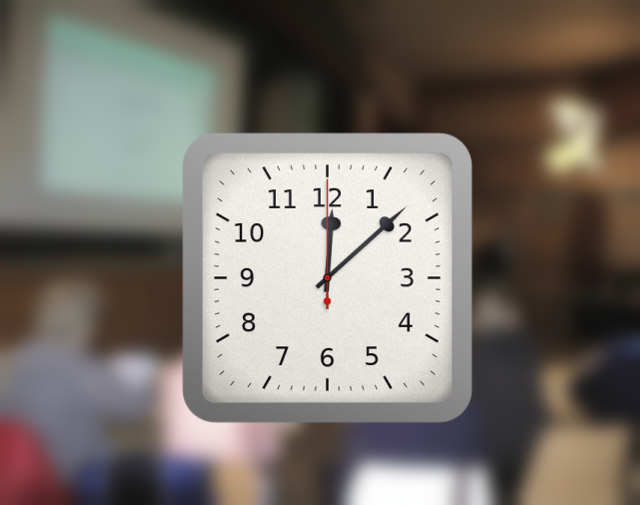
h=12 m=8 s=0
